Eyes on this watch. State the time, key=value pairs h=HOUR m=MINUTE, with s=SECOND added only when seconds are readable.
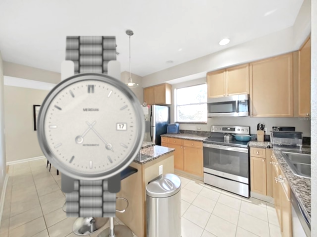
h=7 m=23
